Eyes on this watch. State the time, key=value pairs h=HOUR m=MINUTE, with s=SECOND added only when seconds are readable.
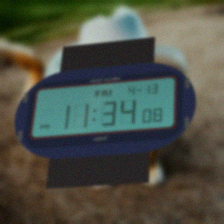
h=11 m=34 s=8
